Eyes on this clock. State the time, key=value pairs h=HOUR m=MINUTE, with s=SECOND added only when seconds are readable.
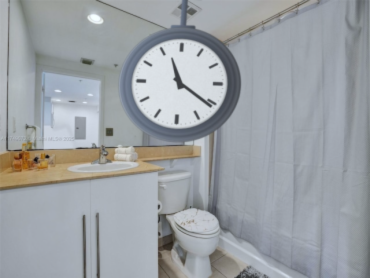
h=11 m=21
